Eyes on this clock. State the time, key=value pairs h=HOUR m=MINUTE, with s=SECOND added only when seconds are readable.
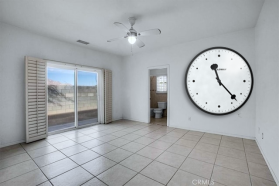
h=11 m=23
